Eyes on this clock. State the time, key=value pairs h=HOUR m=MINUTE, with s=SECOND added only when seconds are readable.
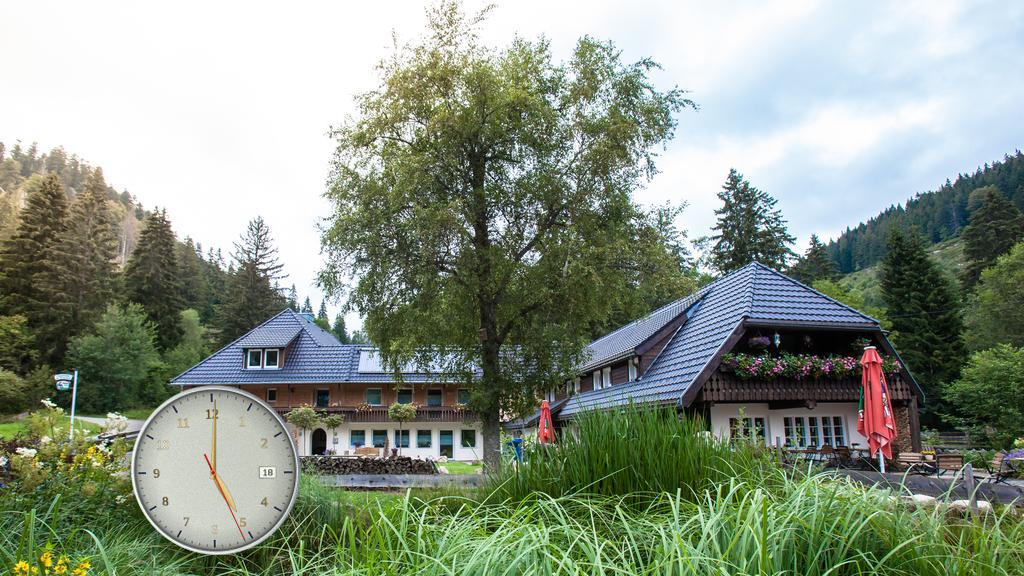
h=5 m=0 s=26
